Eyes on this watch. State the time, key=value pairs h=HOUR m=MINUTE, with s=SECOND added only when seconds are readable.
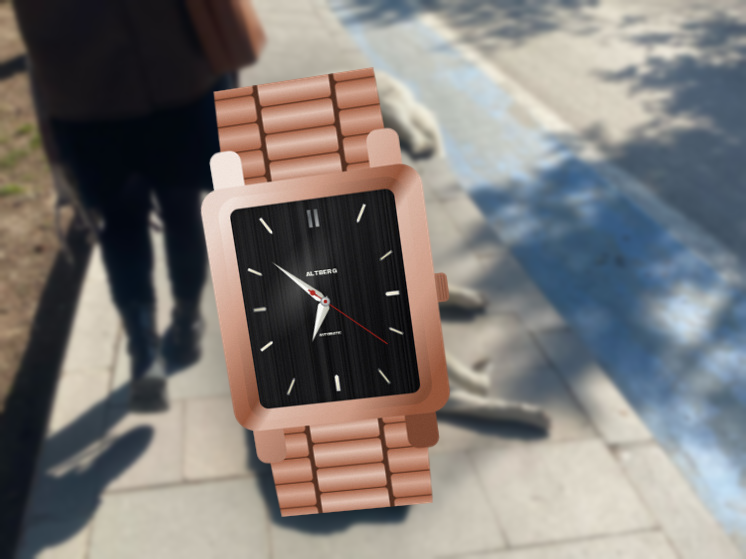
h=6 m=52 s=22
